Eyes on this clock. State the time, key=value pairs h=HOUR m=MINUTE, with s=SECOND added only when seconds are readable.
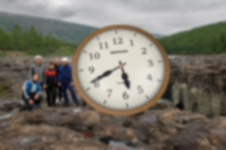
h=5 m=41
